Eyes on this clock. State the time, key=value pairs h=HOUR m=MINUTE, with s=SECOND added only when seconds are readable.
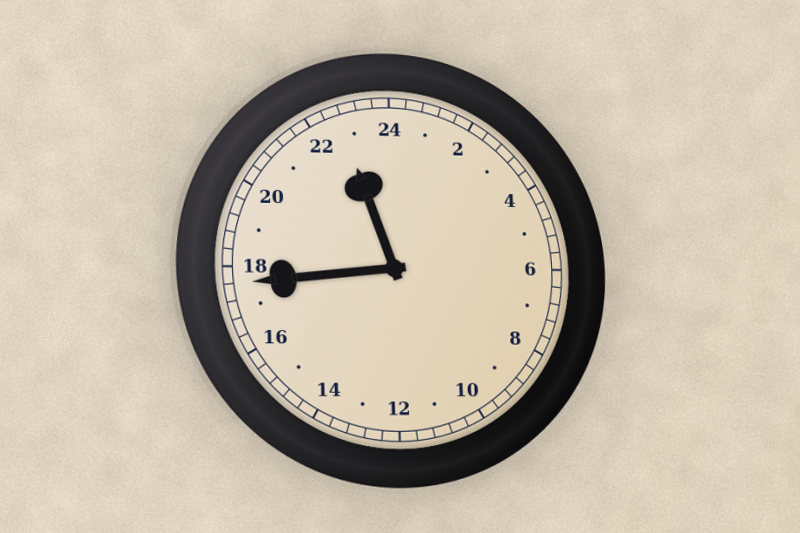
h=22 m=44
